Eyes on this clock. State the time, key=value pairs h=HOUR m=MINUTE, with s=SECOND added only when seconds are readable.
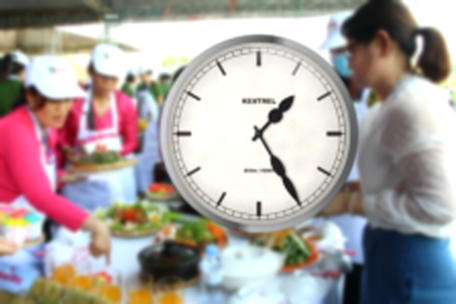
h=1 m=25
